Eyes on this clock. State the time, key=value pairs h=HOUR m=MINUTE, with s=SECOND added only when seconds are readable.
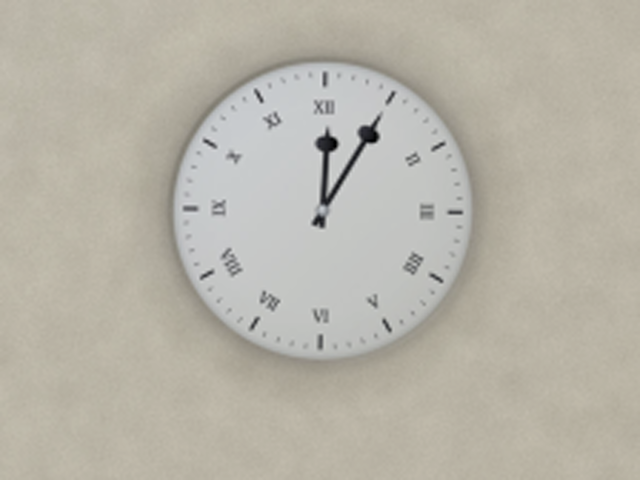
h=12 m=5
